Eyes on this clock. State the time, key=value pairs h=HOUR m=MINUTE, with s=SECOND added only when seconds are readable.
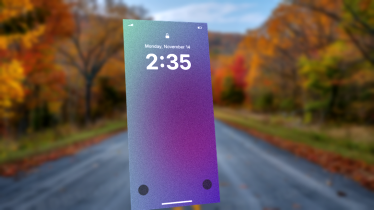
h=2 m=35
